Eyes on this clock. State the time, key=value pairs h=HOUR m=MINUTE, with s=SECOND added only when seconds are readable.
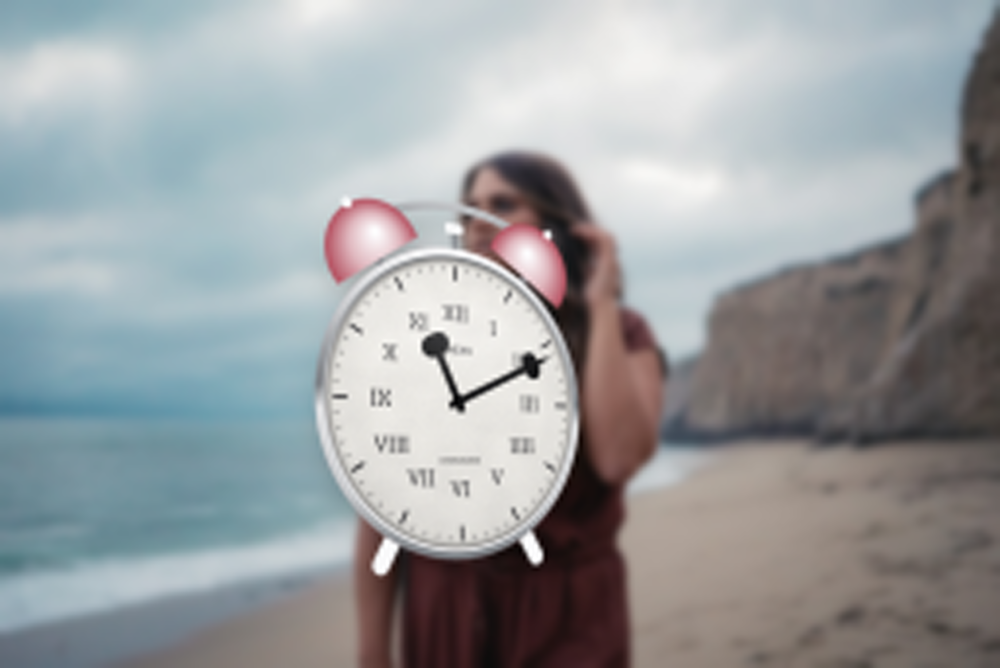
h=11 m=11
